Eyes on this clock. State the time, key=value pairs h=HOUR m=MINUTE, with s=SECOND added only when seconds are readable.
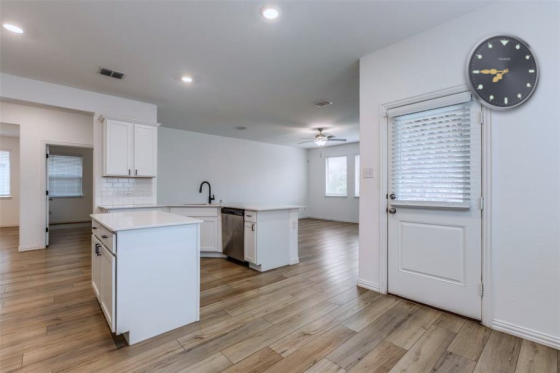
h=7 m=45
